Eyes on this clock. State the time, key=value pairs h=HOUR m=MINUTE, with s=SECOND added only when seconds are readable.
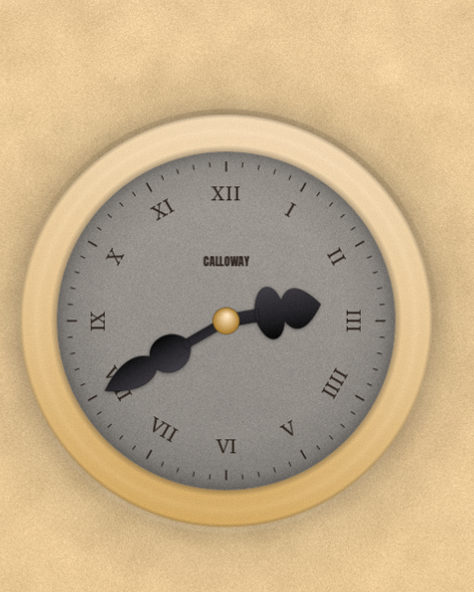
h=2 m=40
